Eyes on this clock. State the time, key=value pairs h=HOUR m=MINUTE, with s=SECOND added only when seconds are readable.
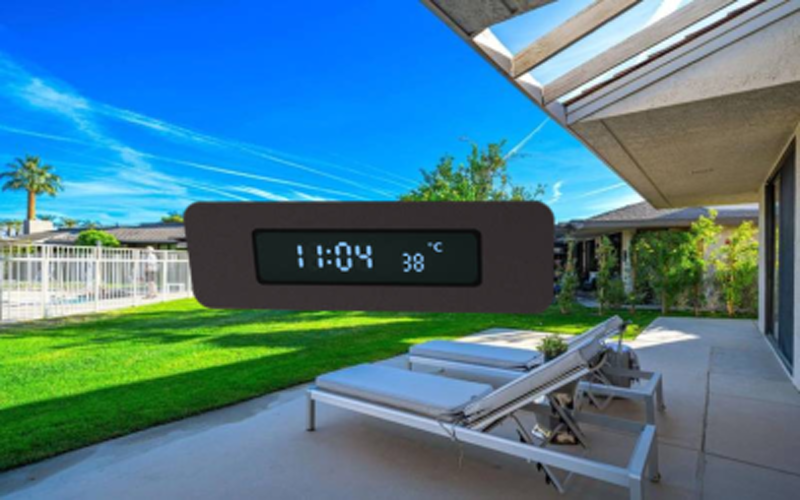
h=11 m=4
